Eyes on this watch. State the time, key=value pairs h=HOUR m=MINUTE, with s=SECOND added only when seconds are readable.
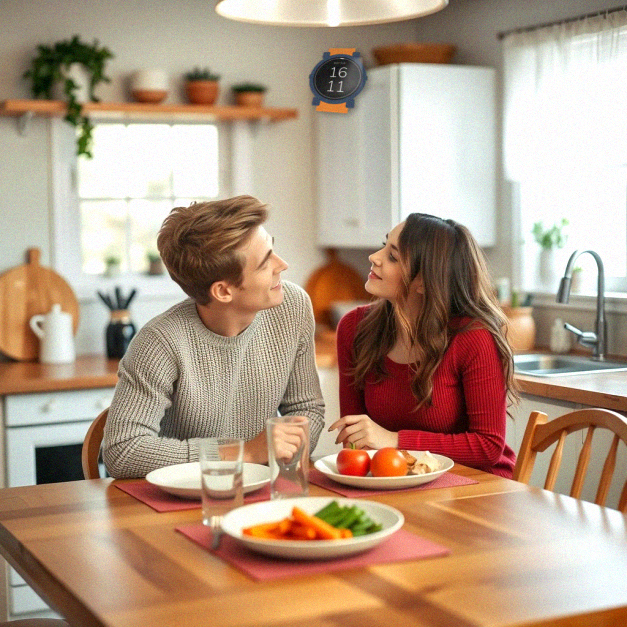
h=16 m=11
